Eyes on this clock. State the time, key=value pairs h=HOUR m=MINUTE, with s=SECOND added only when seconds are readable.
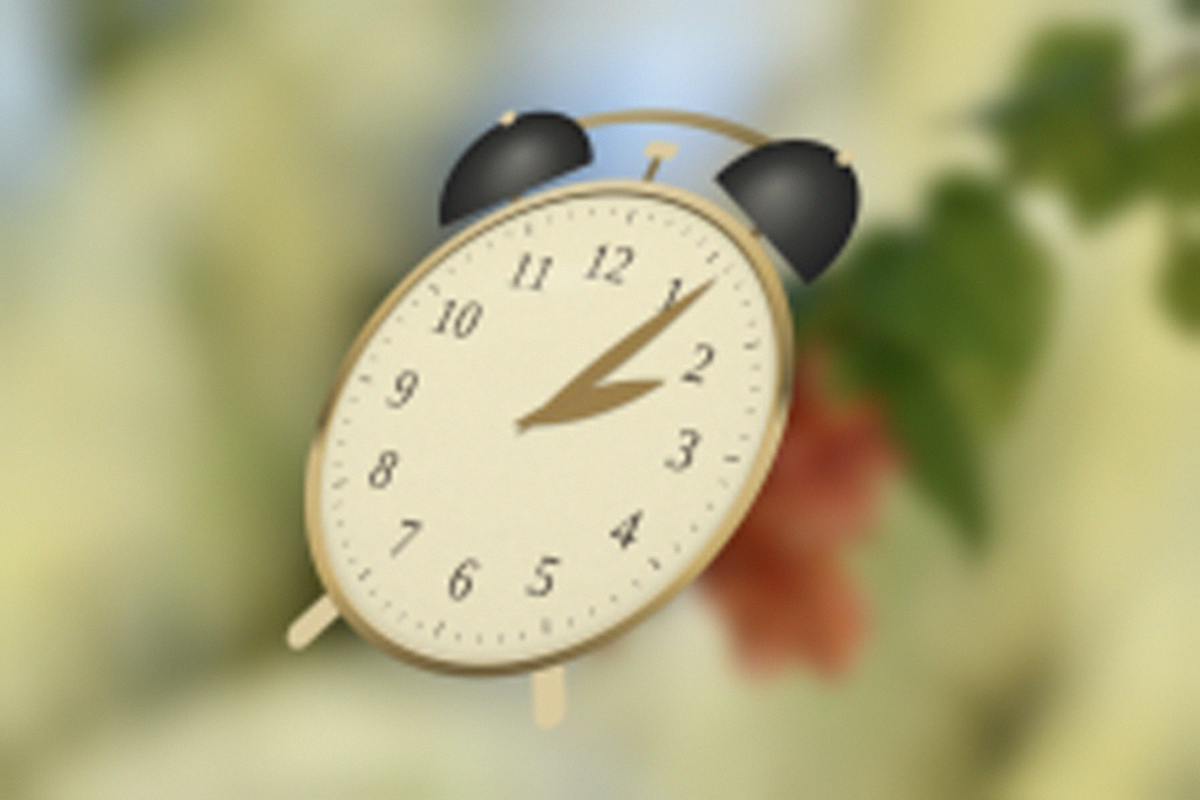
h=2 m=6
